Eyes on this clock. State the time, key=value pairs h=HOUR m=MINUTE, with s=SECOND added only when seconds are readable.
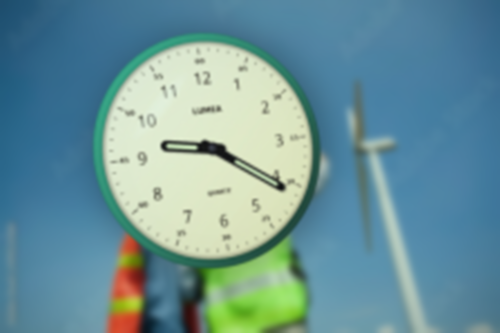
h=9 m=21
